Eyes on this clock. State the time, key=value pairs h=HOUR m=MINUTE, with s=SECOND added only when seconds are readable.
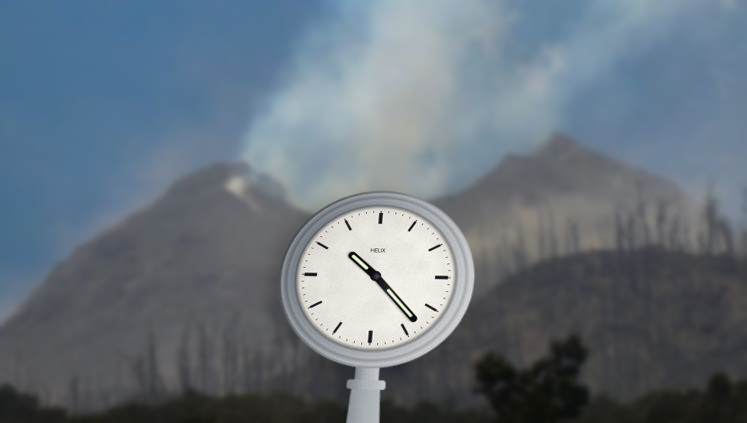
h=10 m=23
